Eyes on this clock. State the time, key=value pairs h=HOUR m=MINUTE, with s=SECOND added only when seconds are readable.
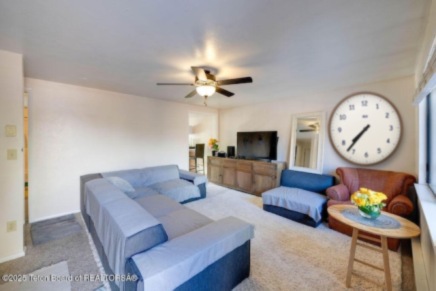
h=7 m=37
